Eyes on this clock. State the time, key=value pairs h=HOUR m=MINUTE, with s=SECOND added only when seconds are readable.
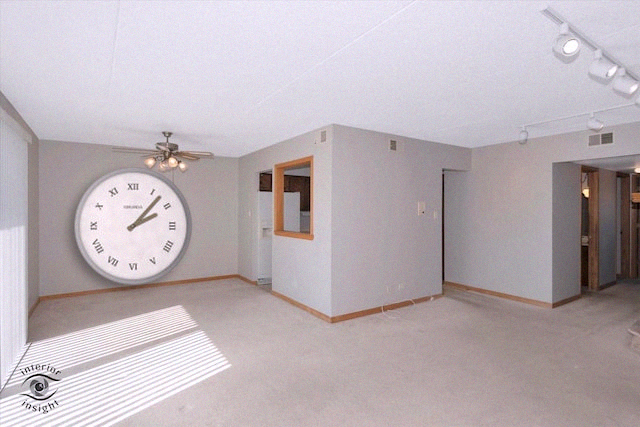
h=2 m=7
